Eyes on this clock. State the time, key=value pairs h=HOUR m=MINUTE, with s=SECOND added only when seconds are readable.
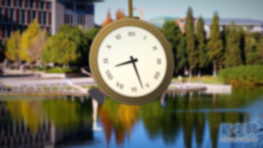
h=8 m=27
